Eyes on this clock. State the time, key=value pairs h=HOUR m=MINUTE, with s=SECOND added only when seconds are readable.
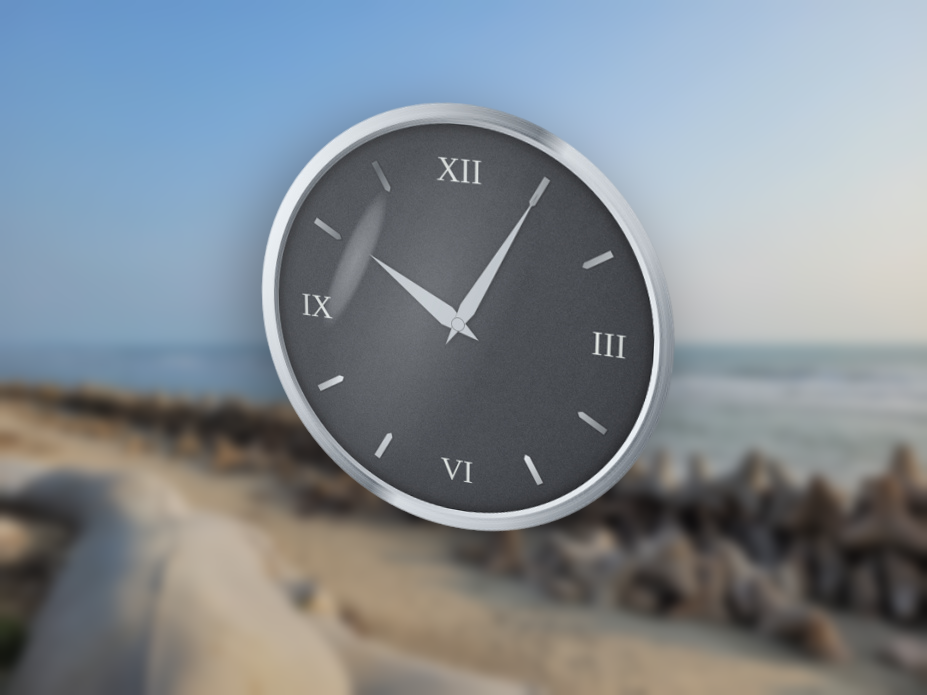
h=10 m=5
